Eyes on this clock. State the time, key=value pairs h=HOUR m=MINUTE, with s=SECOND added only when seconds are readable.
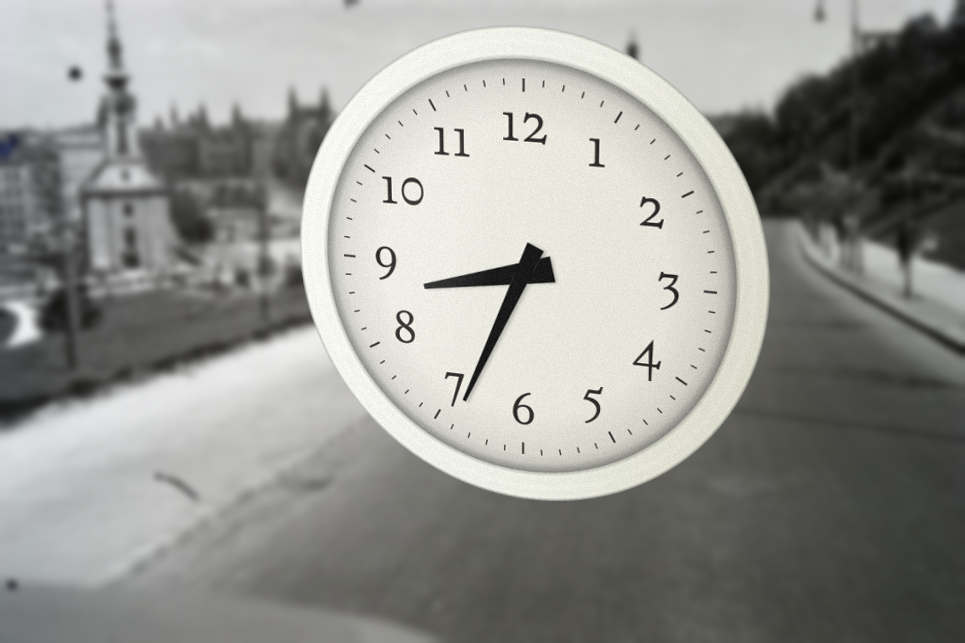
h=8 m=34
